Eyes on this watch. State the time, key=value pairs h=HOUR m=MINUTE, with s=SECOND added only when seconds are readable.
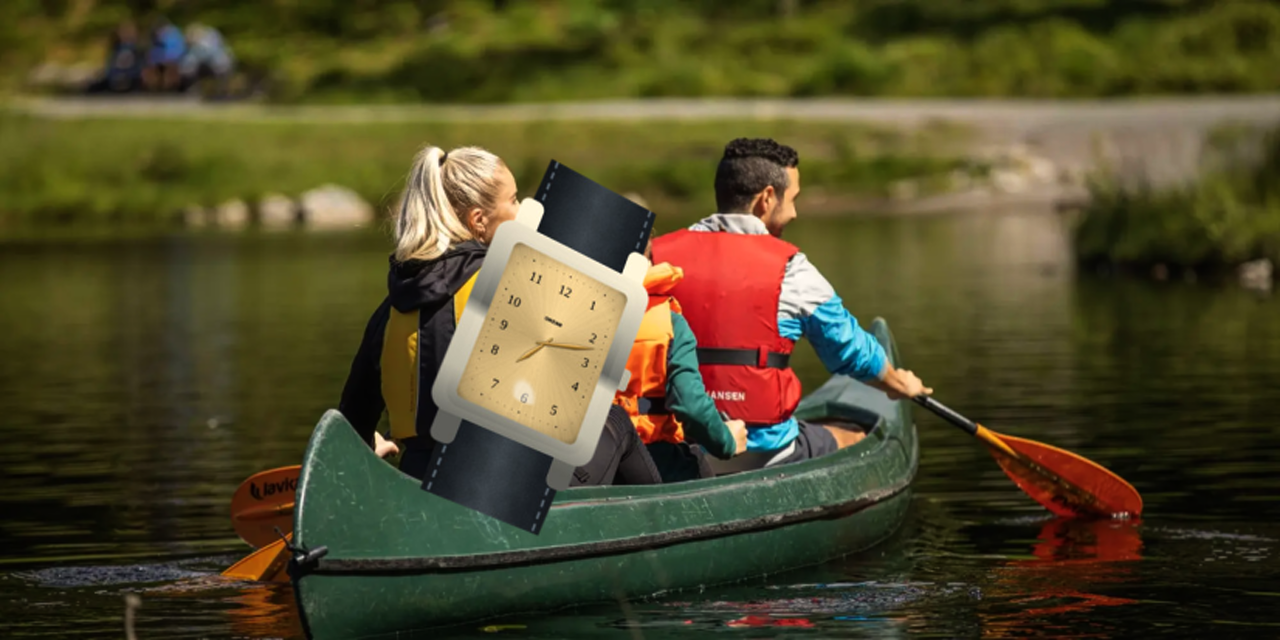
h=7 m=12
